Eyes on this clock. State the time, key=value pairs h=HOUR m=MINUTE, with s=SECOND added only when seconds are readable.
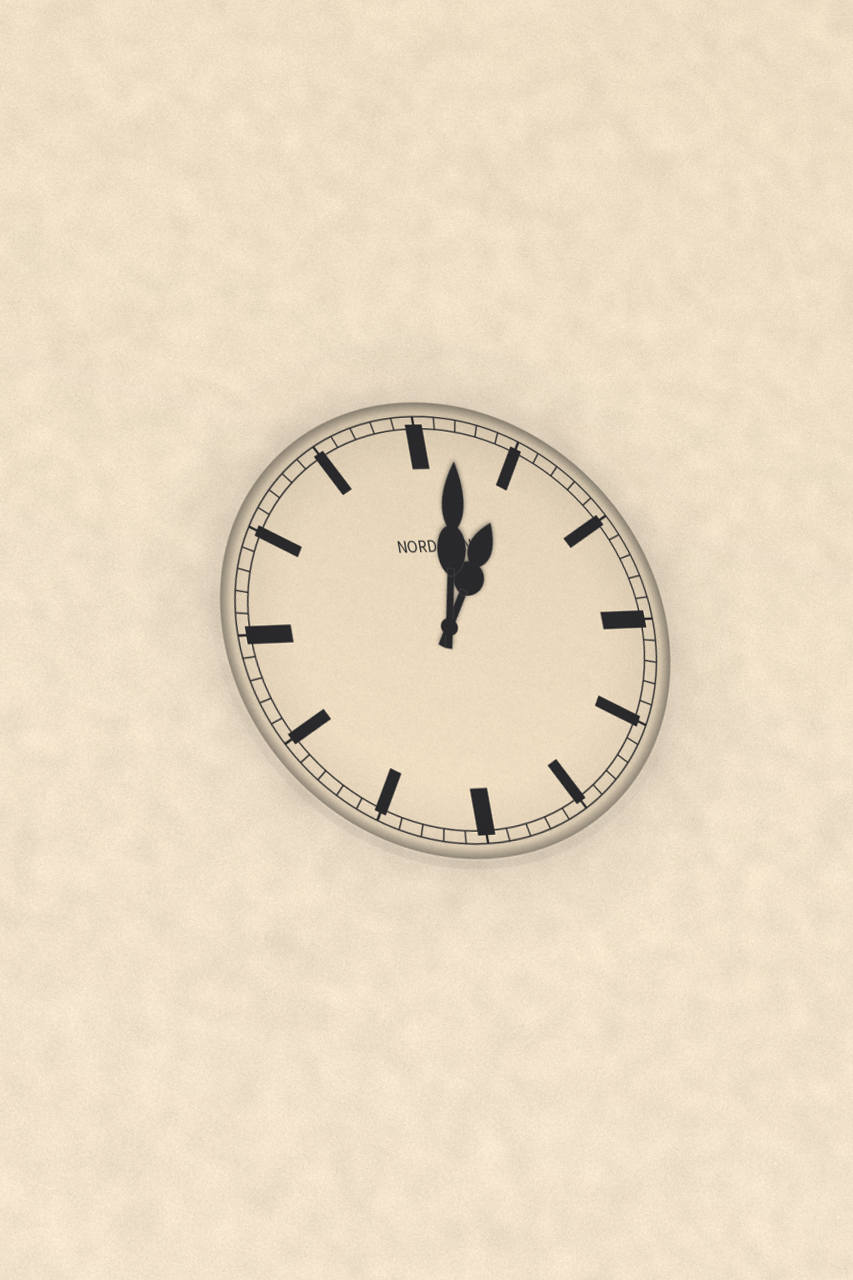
h=1 m=2
